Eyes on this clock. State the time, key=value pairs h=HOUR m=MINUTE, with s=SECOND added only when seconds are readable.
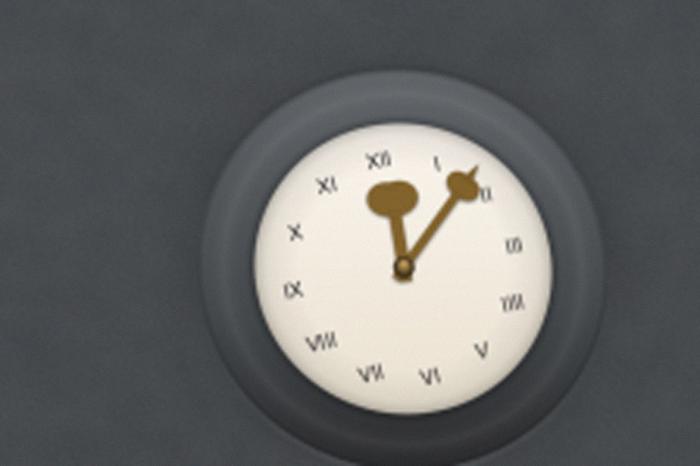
h=12 m=8
